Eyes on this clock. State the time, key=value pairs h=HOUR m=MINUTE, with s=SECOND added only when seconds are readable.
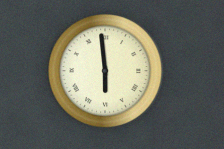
h=5 m=59
